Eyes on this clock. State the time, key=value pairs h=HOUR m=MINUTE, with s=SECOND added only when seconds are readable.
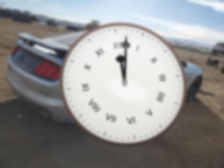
h=12 m=2
